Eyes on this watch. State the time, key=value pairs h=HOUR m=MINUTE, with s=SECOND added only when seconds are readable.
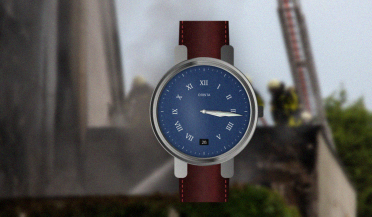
h=3 m=16
